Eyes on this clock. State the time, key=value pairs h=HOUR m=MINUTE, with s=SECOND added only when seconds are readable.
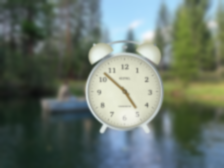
h=4 m=52
